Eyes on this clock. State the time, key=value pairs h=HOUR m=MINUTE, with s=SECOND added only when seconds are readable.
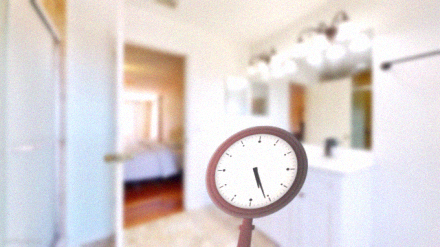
h=5 m=26
